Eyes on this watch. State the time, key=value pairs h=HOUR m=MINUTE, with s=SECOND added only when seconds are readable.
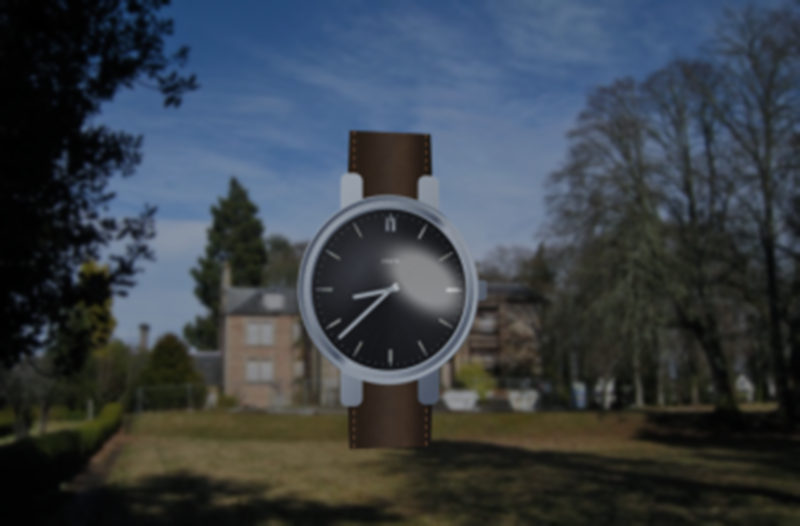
h=8 m=38
